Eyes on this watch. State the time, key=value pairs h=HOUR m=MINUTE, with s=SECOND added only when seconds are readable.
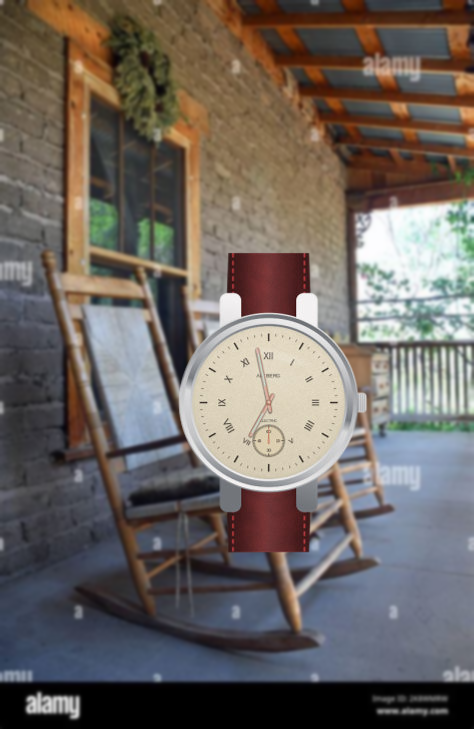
h=6 m=58
